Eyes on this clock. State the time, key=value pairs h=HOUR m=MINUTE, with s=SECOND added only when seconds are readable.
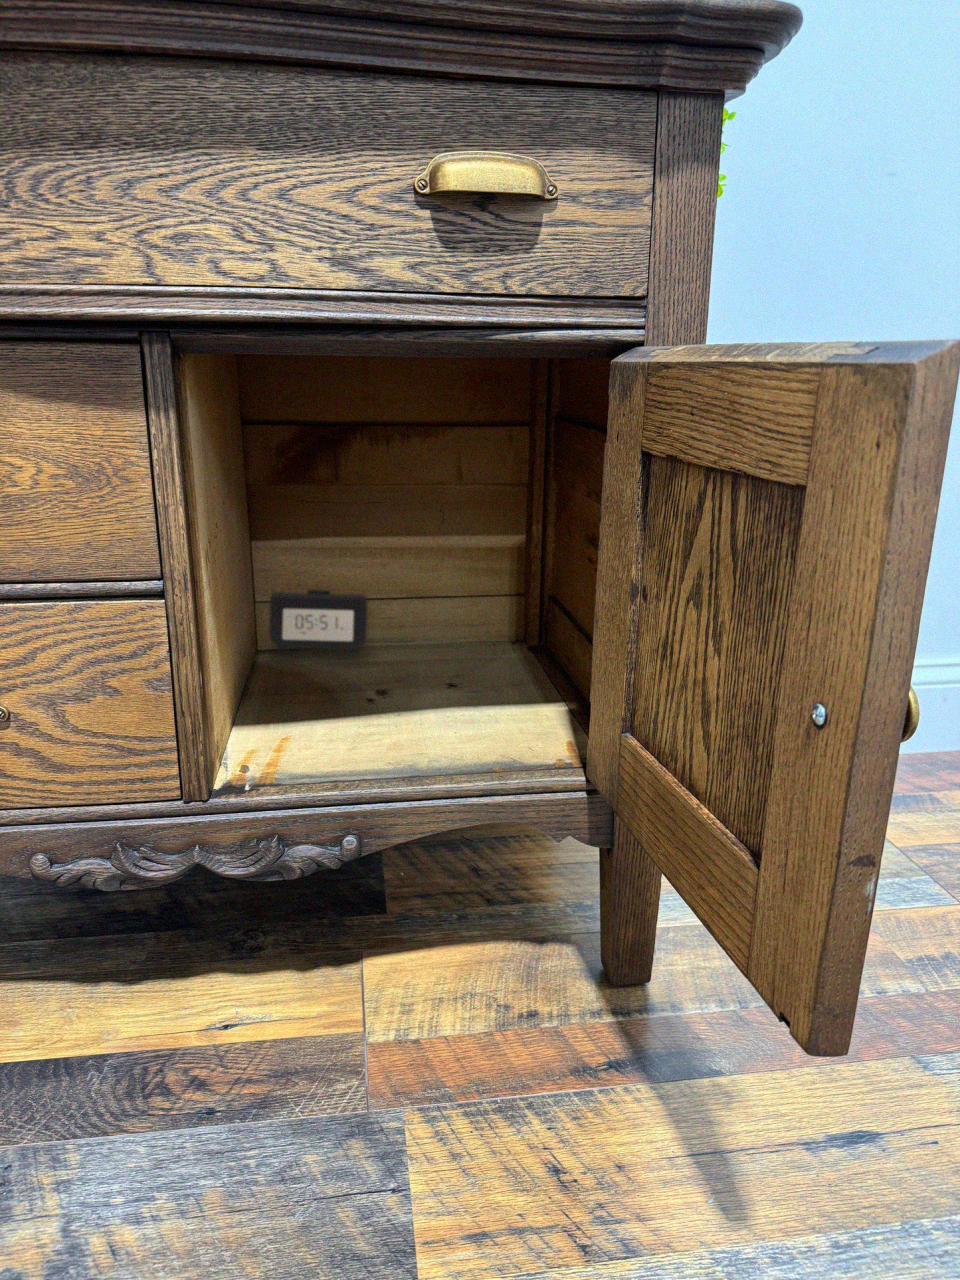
h=5 m=51
